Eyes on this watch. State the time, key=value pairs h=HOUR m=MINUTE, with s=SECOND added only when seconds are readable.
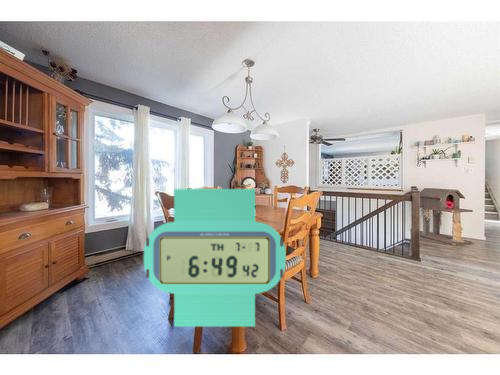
h=6 m=49 s=42
